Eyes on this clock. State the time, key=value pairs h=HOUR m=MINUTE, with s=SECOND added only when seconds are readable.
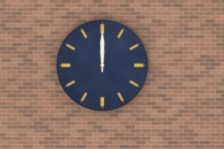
h=12 m=0
